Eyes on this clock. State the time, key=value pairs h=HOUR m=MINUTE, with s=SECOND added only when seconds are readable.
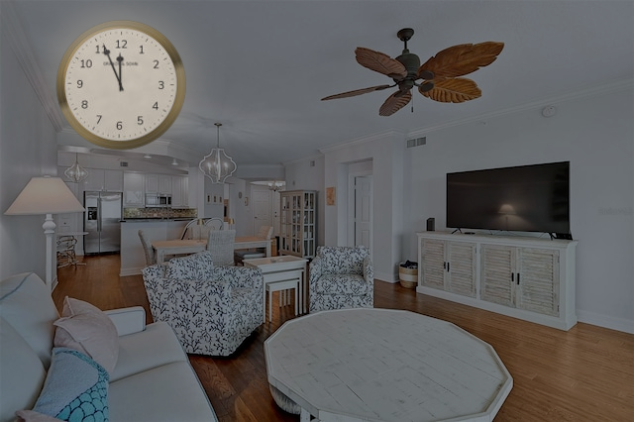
h=11 m=56
